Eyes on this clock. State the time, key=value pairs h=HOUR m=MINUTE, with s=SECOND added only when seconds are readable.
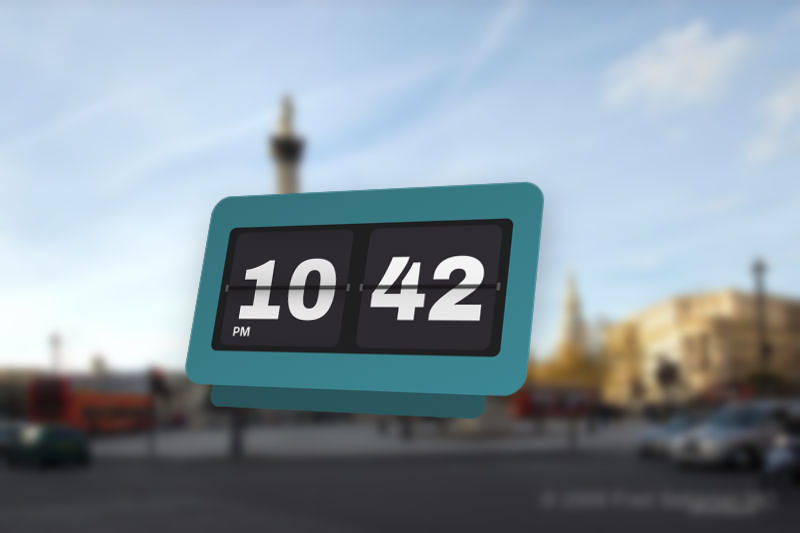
h=10 m=42
